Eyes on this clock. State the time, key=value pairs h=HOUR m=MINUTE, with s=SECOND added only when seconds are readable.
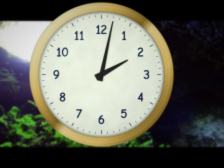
h=2 m=2
